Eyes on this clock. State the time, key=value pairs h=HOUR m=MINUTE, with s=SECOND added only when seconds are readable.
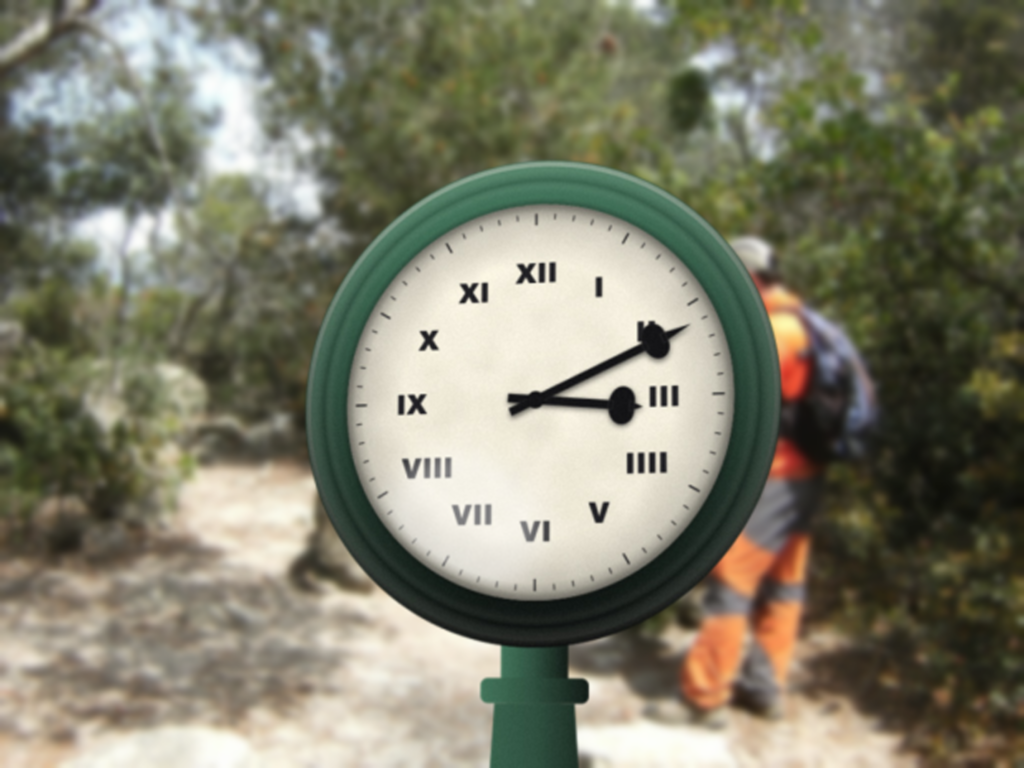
h=3 m=11
